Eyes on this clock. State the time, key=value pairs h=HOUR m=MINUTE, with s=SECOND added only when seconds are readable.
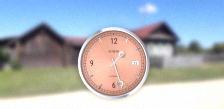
h=1 m=27
